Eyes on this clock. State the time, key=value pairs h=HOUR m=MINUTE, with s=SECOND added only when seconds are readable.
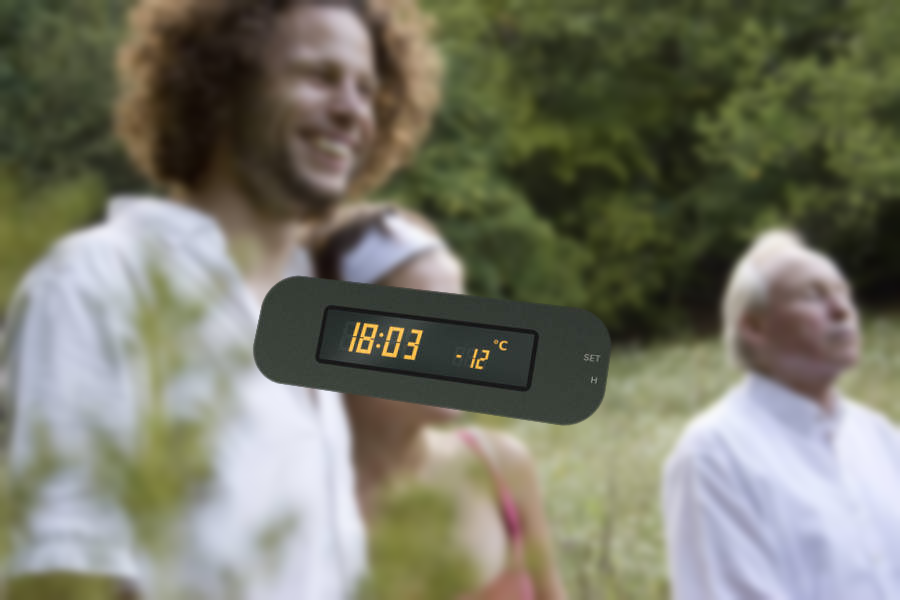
h=18 m=3
